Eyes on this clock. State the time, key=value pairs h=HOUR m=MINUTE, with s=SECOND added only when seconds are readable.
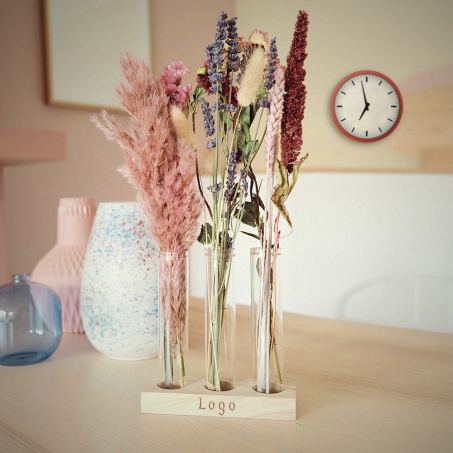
h=6 m=58
